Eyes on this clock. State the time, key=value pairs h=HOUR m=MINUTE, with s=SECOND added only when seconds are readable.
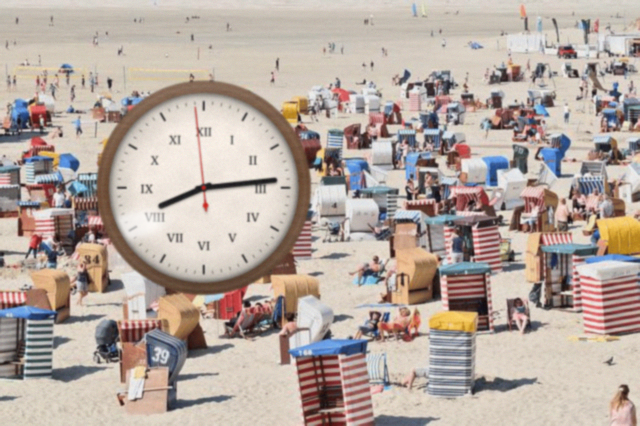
h=8 m=13 s=59
